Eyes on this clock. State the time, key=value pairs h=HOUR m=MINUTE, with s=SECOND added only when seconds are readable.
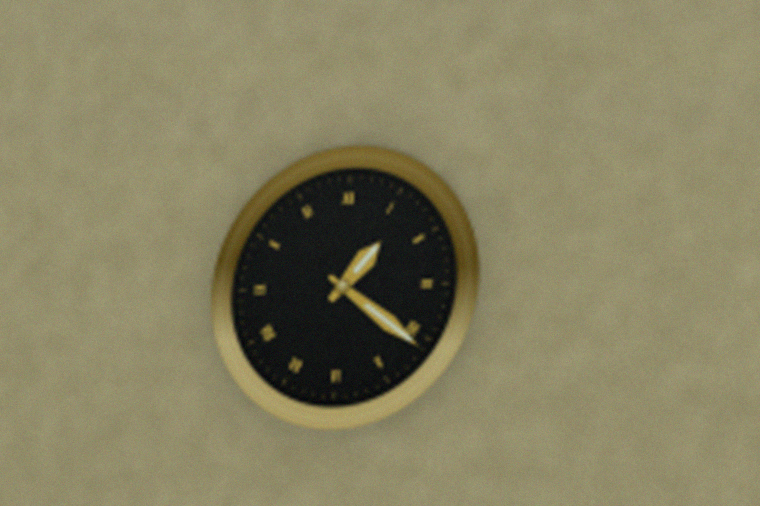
h=1 m=21
